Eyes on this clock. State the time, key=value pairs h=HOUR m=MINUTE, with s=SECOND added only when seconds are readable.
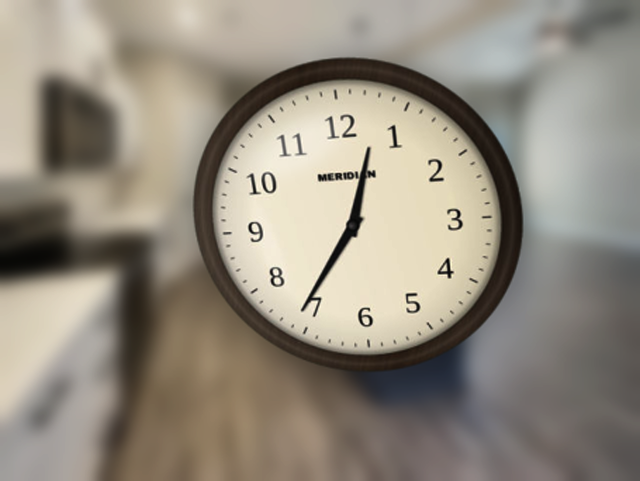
h=12 m=36
